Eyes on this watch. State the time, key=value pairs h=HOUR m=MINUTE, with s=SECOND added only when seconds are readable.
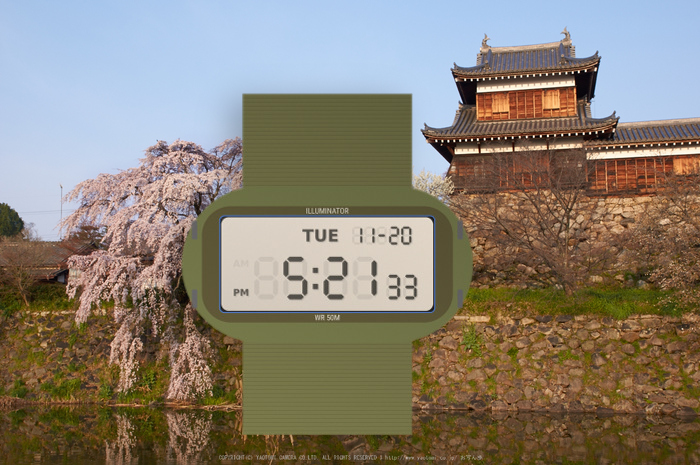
h=5 m=21 s=33
